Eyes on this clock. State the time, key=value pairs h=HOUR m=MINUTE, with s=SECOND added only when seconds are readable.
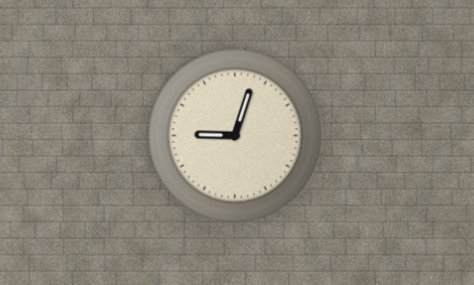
h=9 m=3
